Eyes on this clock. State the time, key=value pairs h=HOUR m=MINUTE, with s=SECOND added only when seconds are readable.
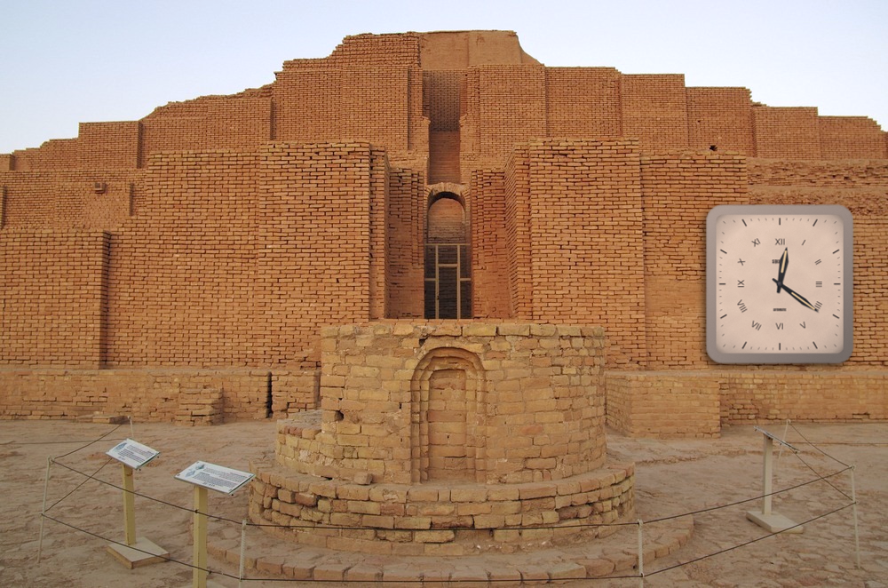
h=12 m=21
